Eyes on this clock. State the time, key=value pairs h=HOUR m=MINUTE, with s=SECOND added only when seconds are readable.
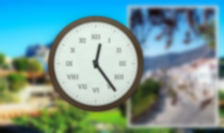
h=12 m=24
